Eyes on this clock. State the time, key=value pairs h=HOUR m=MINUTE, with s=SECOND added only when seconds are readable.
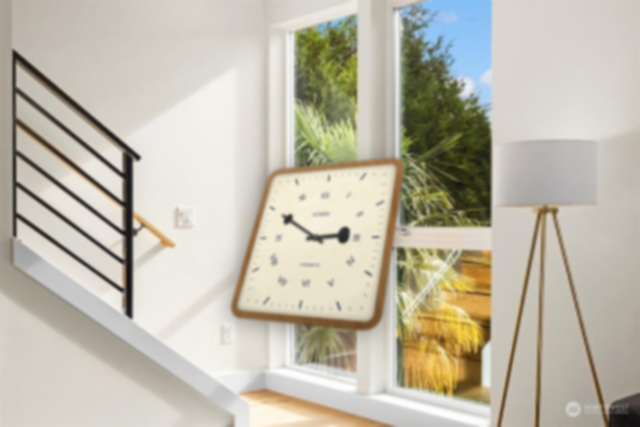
h=2 m=50
